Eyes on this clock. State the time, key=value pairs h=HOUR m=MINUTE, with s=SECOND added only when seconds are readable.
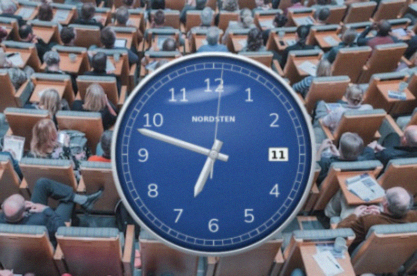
h=6 m=48 s=1
